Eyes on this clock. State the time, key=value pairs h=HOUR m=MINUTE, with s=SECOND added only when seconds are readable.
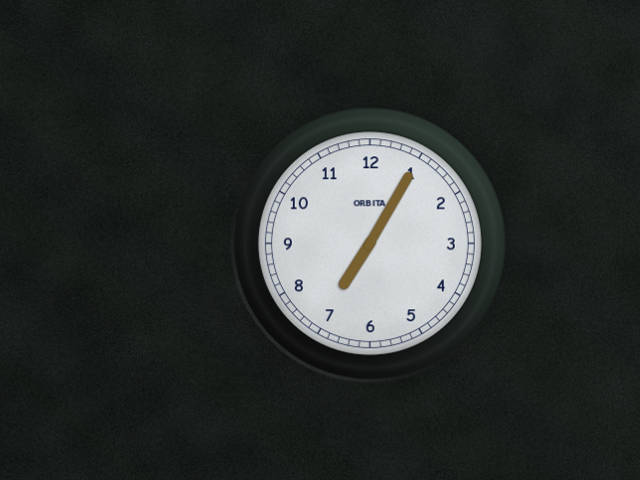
h=7 m=5
